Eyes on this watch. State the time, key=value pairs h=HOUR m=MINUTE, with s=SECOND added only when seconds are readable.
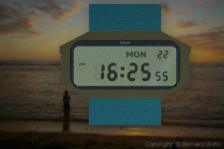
h=16 m=25 s=55
